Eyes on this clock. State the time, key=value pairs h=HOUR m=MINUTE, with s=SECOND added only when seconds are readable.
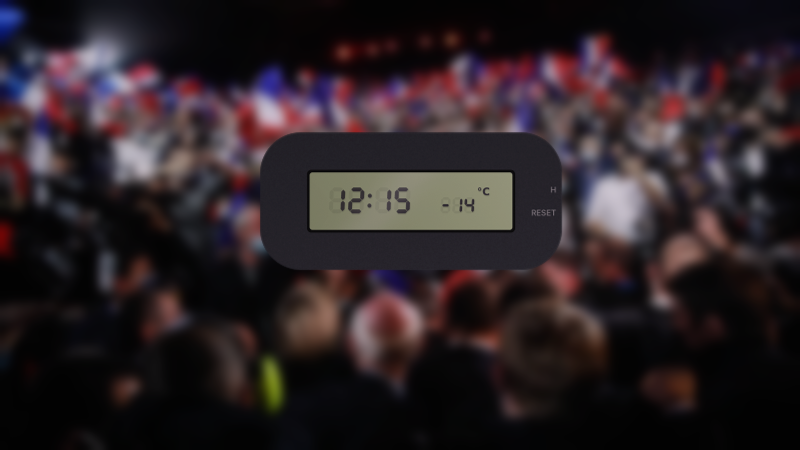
h=12 m=15
